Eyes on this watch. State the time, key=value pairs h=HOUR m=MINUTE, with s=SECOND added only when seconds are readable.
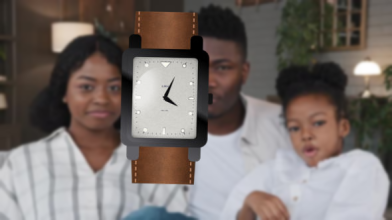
h=4 m=4
